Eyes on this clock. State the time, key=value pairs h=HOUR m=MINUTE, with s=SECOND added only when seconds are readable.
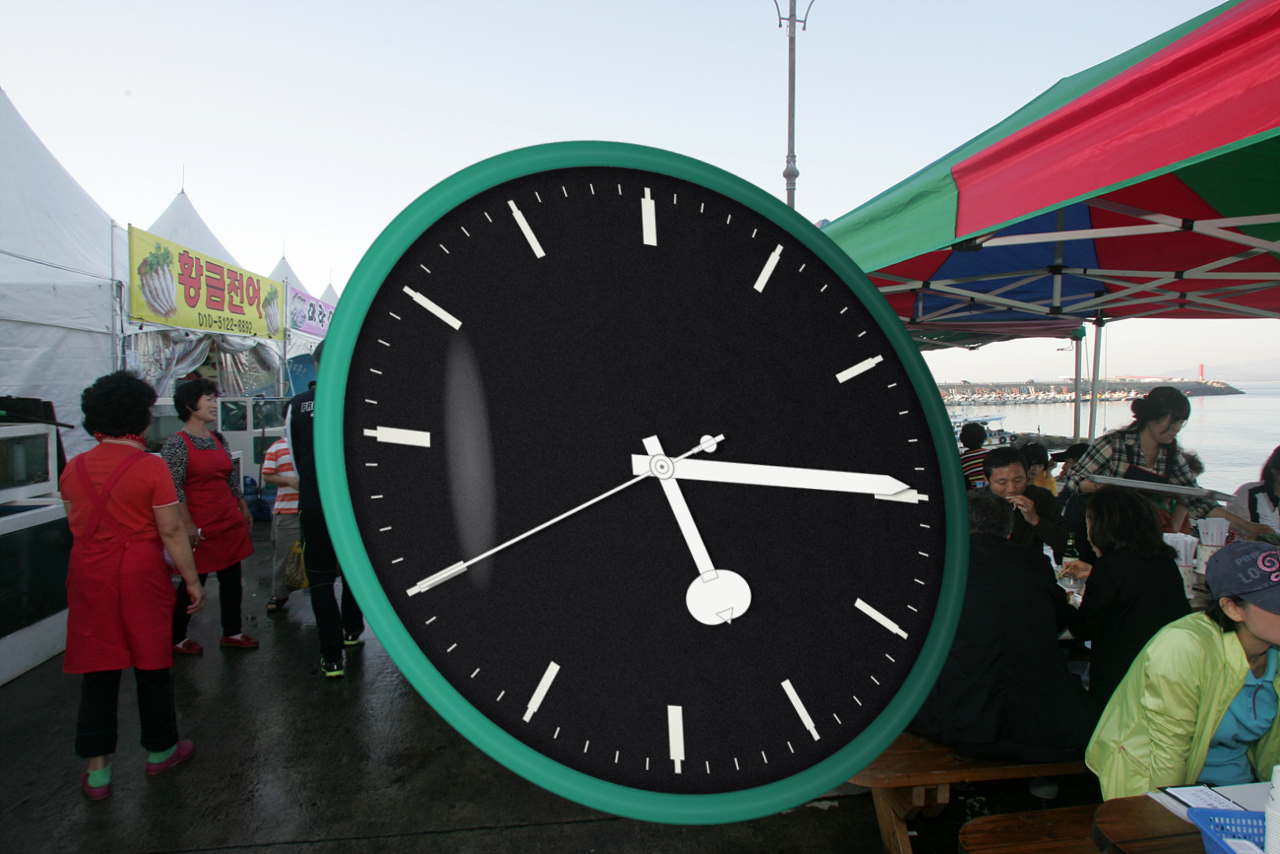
h=5 m=14 s=40
